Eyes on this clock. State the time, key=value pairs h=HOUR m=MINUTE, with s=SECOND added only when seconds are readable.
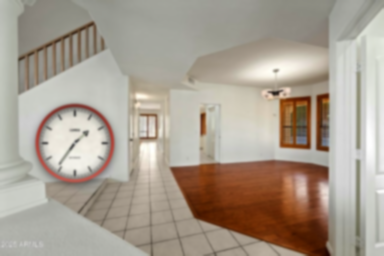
h=1 m=36
